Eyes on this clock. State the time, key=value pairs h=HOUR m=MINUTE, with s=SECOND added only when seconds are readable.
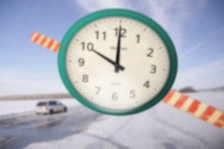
h=10 m=0
